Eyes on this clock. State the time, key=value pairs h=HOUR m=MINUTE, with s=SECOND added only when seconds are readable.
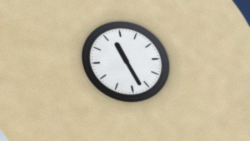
h=11 m=27
